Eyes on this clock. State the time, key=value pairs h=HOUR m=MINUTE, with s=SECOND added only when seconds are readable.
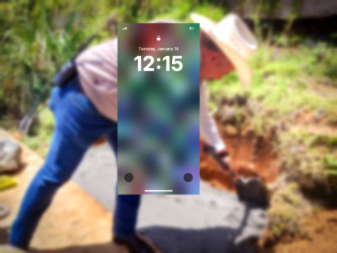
h=12 m=15
